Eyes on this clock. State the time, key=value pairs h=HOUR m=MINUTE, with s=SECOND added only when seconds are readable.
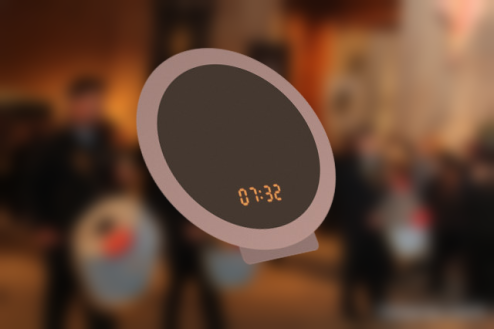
h=7 m=32
